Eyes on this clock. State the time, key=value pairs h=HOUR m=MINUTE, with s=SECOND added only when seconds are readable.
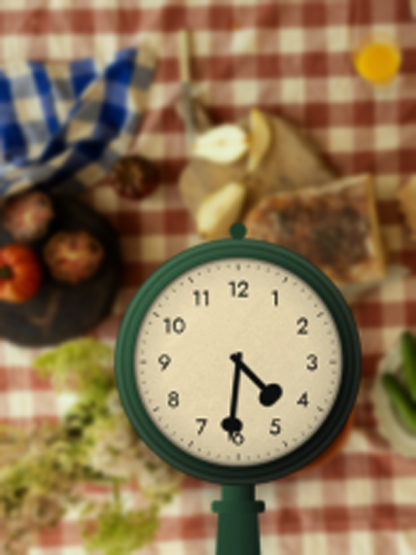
h=4 m=31
